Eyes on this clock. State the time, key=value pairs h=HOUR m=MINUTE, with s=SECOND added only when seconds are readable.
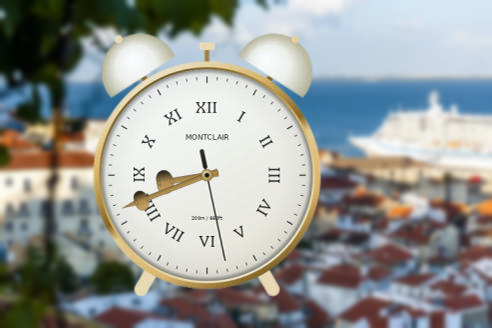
h=8 m=41 s=28
